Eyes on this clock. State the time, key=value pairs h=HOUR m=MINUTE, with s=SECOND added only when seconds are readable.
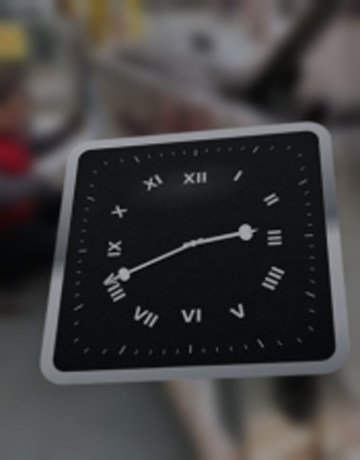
h=2 m=41
